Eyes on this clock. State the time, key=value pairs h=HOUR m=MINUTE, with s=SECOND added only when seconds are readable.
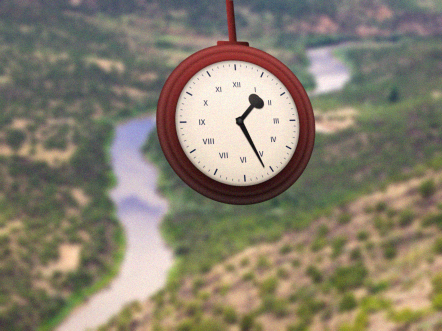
h=1 m=26
